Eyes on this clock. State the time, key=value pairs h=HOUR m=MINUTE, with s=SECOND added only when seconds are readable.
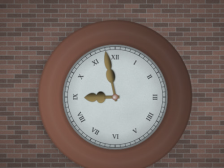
h=8 m=58
